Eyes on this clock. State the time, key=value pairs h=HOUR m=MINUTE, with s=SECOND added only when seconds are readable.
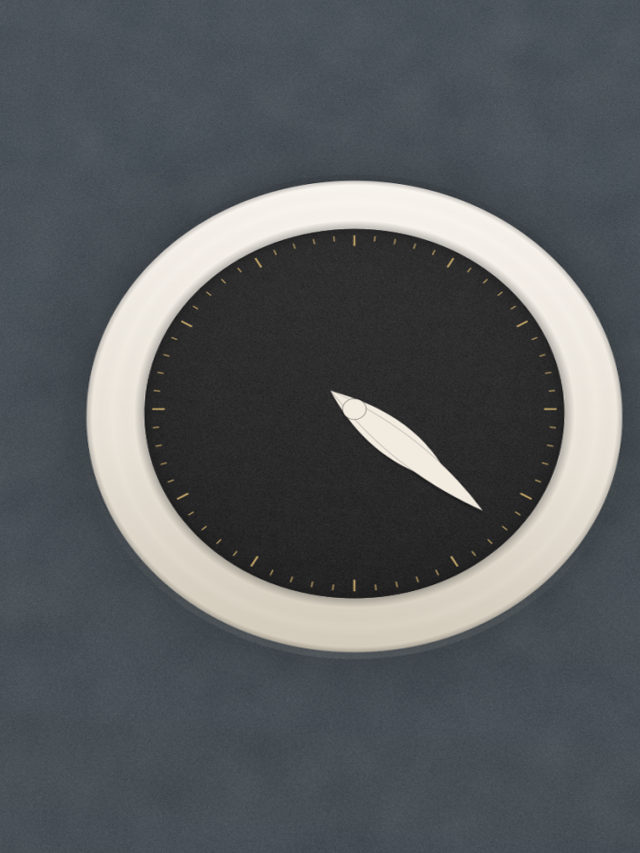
h=4 m=22
